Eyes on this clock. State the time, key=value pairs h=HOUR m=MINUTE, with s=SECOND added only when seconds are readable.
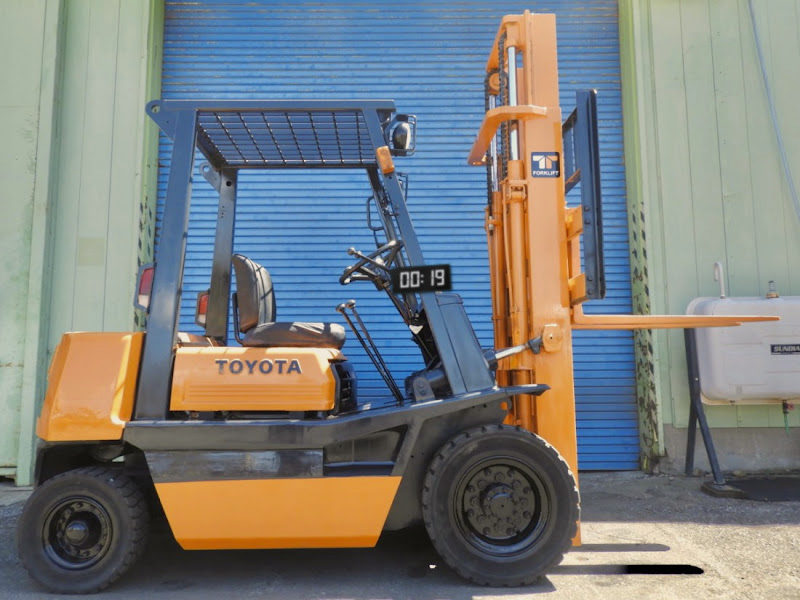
h=0 m=19
